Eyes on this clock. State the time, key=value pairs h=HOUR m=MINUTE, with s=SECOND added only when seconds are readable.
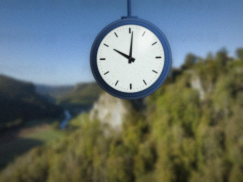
h=10 m=1
